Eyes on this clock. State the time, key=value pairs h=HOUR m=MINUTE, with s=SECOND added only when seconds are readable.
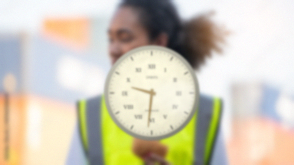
h=9 m=31
